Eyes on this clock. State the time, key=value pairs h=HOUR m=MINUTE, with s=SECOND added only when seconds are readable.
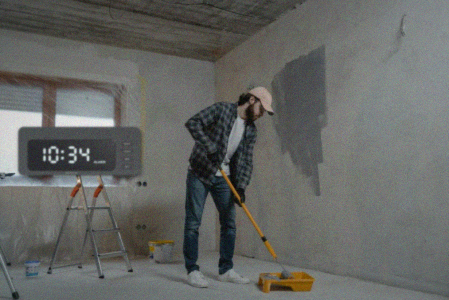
h=10 m=34
